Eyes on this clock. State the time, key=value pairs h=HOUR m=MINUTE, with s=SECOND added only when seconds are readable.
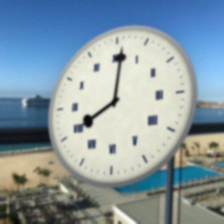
h=8 m=1
